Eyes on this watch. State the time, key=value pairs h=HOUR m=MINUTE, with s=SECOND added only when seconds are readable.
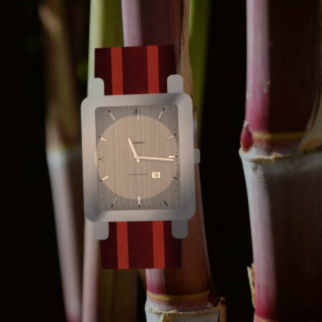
h=11 m=16
